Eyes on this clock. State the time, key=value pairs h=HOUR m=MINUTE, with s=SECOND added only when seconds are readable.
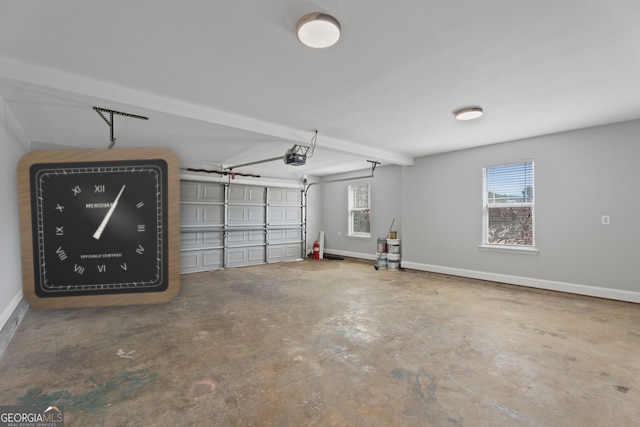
h=1 m=5
